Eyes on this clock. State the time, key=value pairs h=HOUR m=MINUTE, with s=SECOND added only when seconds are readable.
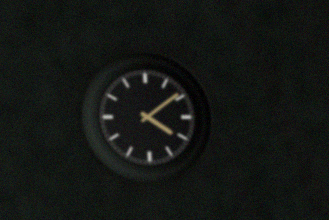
h=4 m=9
